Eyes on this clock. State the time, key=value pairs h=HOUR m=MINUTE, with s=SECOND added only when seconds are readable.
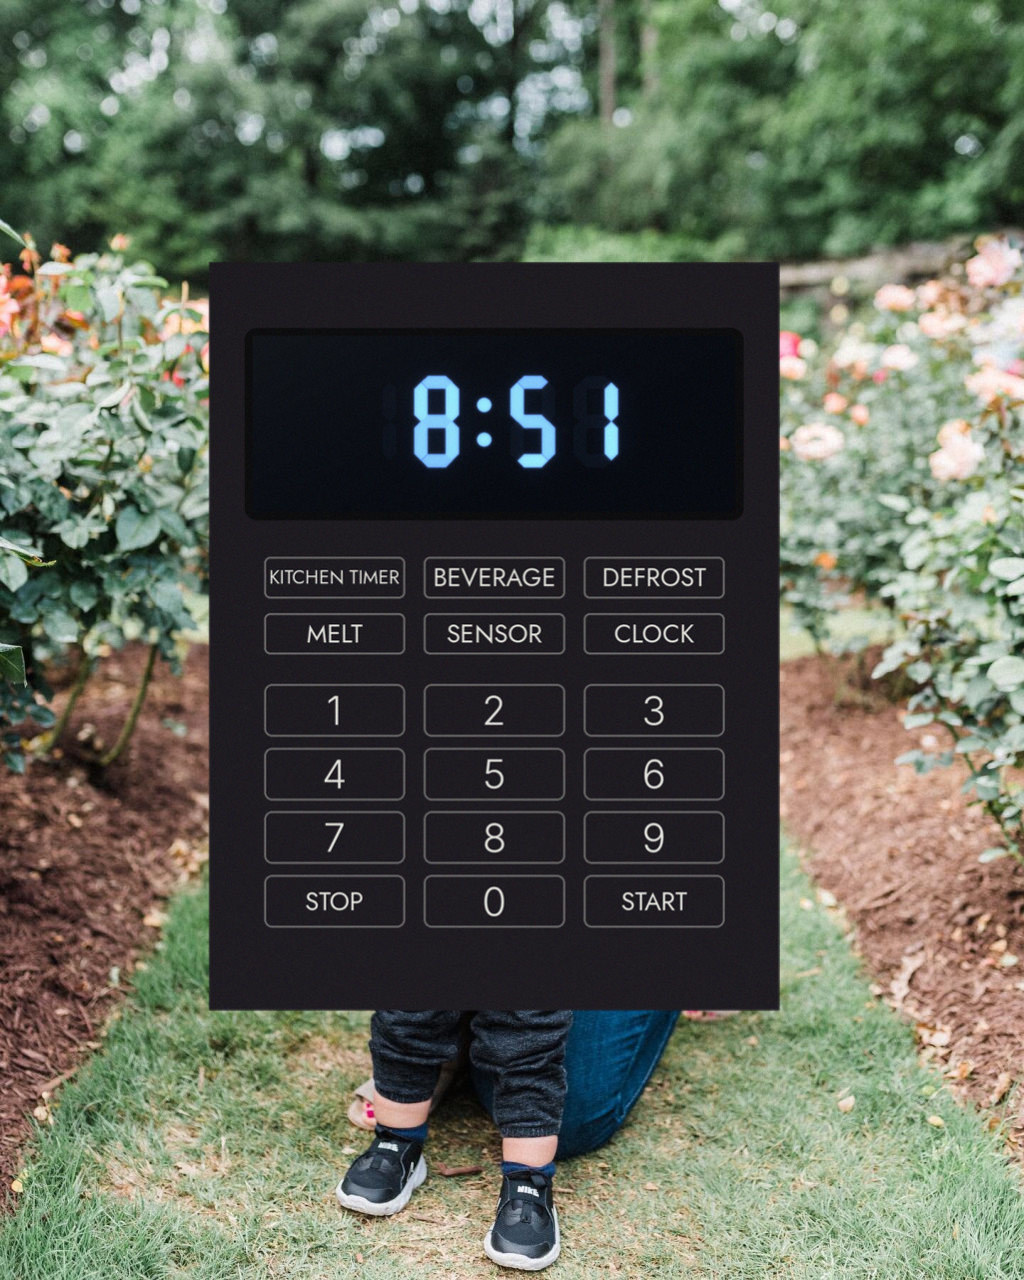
h=8 m=51
